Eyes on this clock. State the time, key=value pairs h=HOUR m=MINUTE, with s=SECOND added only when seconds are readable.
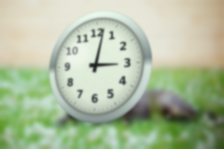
h=3 m=2
